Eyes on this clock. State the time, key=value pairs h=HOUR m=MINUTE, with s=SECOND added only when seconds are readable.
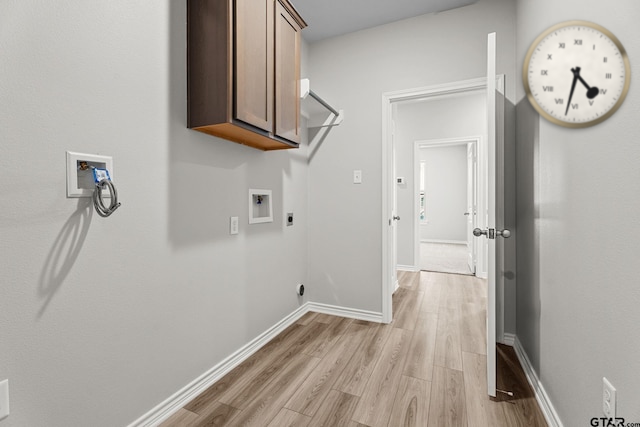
h=4 m=32
